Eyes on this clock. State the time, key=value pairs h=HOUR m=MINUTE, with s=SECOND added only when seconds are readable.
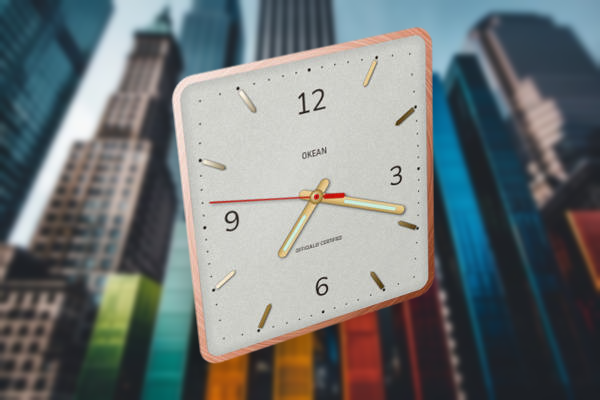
h=7 m=18 s=47
